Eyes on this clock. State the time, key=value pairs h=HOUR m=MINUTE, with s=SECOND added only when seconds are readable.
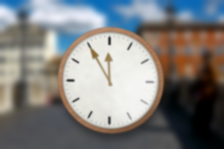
h=11 m=55
